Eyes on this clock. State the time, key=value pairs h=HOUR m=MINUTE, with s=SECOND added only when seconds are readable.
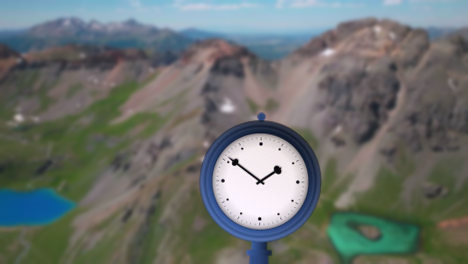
h=1 m=51
